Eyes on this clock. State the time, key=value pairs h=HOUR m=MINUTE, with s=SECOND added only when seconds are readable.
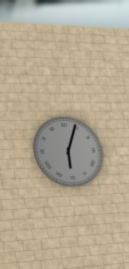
h=6 m=4
